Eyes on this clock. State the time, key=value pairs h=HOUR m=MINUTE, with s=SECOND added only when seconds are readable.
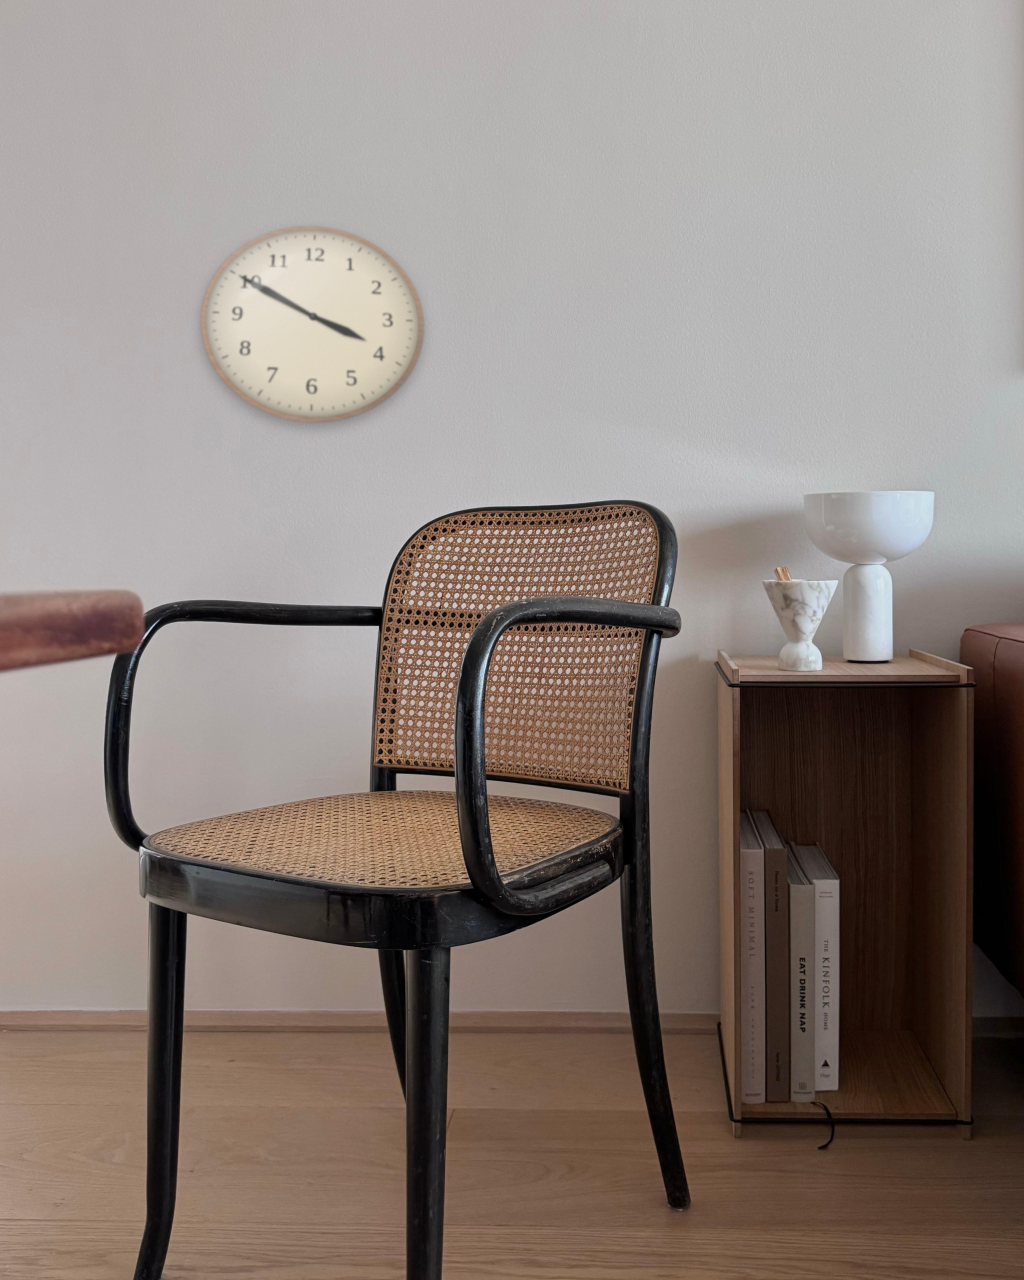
h=3 m=50
